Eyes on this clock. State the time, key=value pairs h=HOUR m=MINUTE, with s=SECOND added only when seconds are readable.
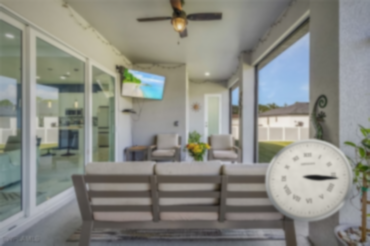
h=3 m=16
